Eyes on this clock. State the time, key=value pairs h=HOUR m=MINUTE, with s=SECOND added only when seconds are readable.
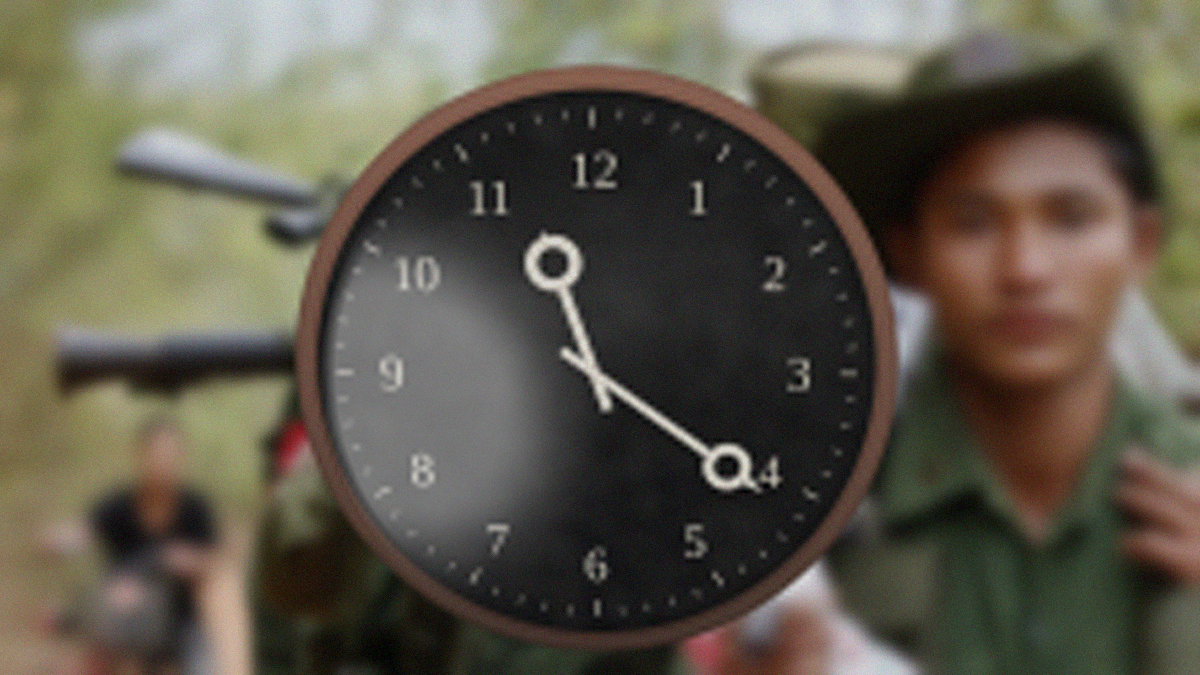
h=11 m=21
